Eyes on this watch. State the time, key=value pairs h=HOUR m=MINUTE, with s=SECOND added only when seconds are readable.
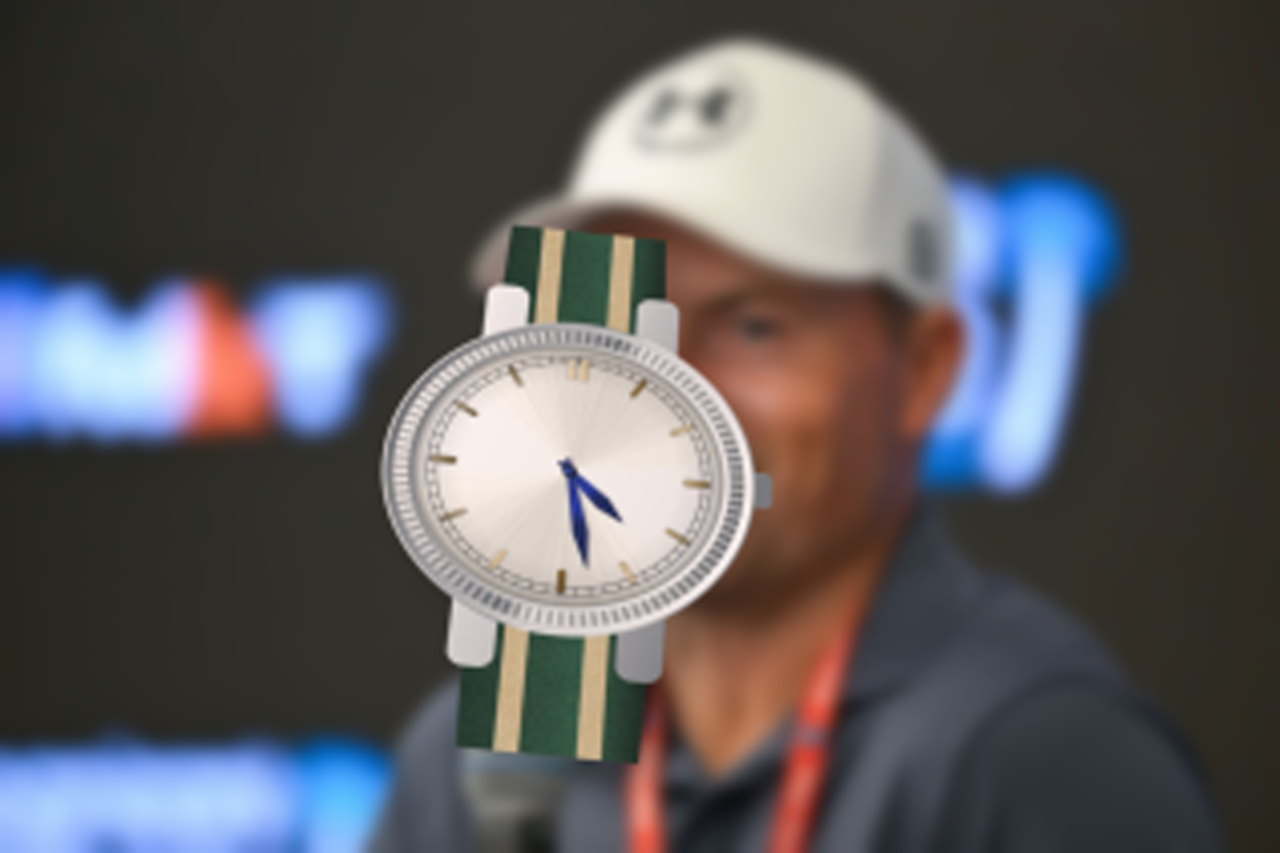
h=4 m=28
